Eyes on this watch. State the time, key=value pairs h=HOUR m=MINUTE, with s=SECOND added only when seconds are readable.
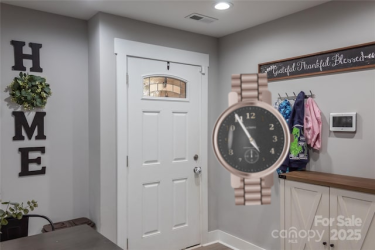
h=4 m=55
